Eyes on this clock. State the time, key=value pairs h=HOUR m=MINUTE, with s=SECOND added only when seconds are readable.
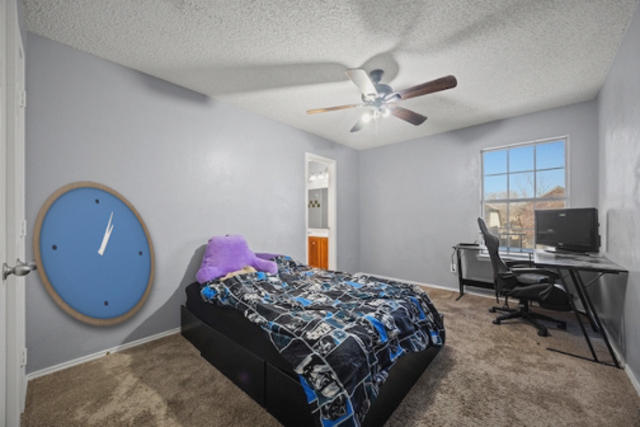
h=1 m=4
